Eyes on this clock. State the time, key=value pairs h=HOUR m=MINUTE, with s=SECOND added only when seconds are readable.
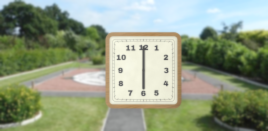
h=6 m=0
